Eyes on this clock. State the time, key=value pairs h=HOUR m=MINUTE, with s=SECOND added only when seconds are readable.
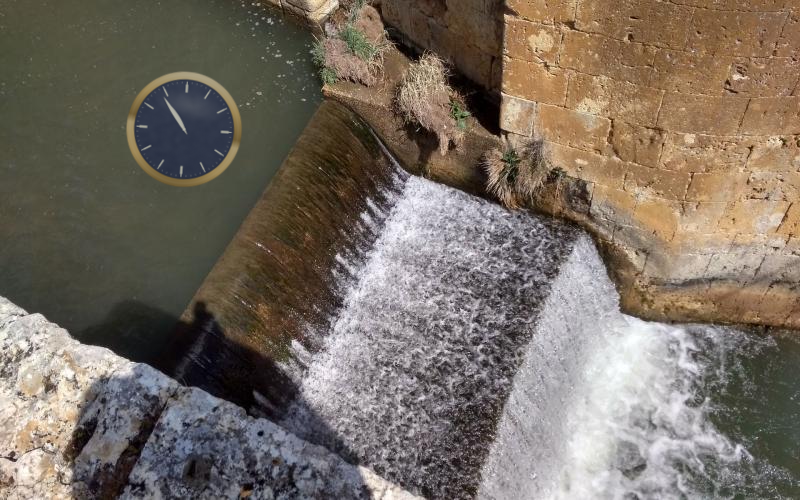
h=10 m=54
